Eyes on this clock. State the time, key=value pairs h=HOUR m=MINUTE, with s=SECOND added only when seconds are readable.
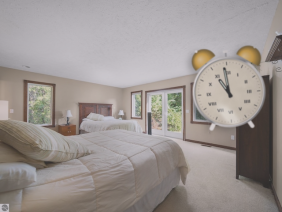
h=10 m=59
